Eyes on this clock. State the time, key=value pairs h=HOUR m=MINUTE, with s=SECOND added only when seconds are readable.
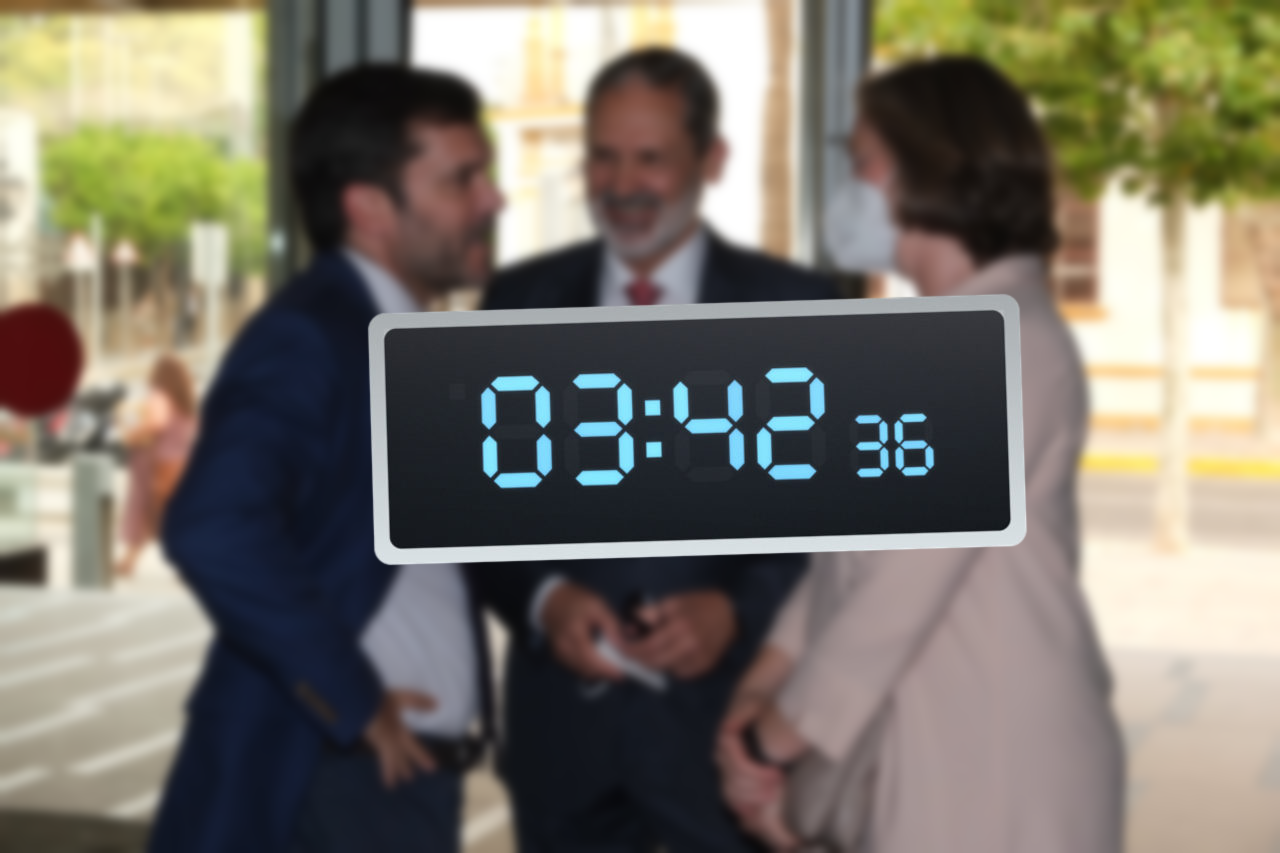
h=3 m=42 s=36
